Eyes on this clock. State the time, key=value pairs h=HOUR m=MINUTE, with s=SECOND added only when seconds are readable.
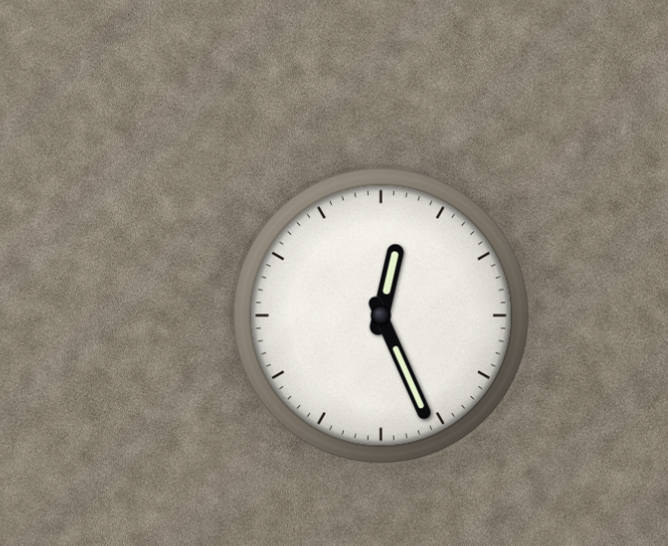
h=12 m=26
